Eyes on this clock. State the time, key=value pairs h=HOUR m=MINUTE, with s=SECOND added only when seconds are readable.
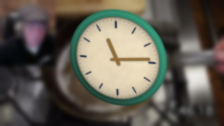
h=11 m=14
